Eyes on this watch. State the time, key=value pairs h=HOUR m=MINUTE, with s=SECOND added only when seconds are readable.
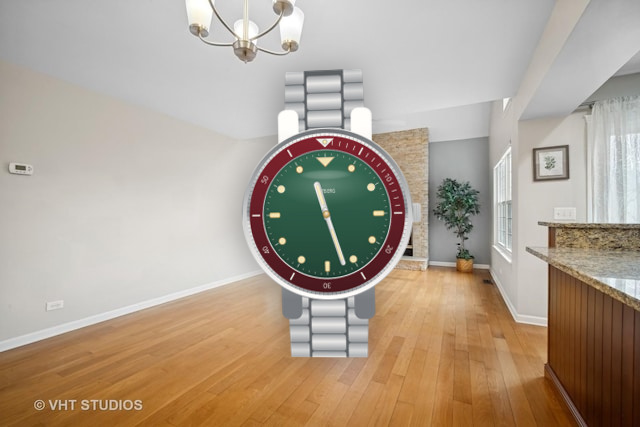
h=11 m=27
